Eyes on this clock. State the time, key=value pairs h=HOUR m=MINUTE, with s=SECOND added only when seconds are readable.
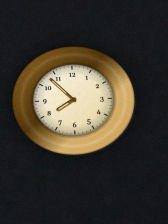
h=7 m=53
